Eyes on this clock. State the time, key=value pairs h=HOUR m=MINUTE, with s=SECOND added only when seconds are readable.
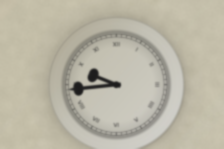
h=9 m=44
